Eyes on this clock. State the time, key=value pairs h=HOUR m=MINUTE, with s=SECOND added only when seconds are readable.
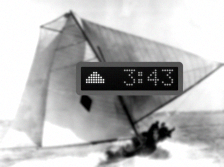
h=3 m=43
